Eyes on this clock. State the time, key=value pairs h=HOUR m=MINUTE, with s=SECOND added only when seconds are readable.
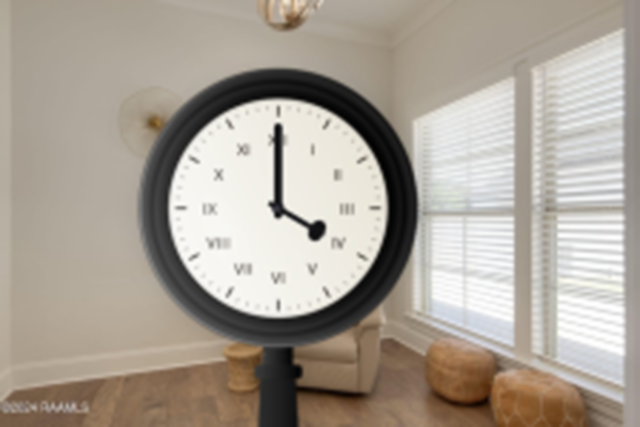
h=4 m=0
